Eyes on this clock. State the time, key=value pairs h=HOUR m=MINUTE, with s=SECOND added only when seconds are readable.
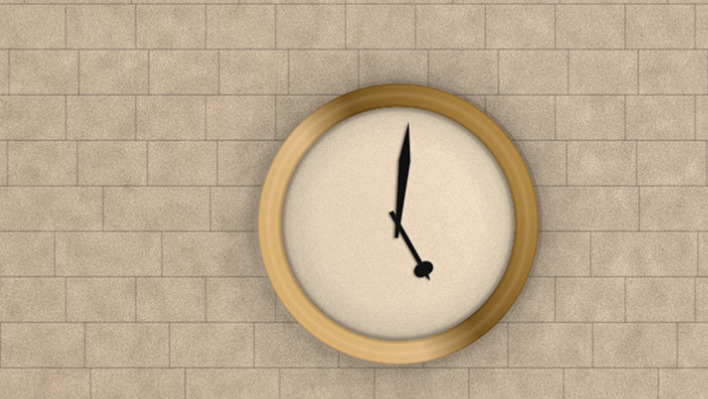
h=5 m=1
